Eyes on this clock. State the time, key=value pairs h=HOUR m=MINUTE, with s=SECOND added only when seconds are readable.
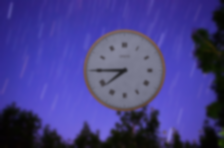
h=7 m=45
